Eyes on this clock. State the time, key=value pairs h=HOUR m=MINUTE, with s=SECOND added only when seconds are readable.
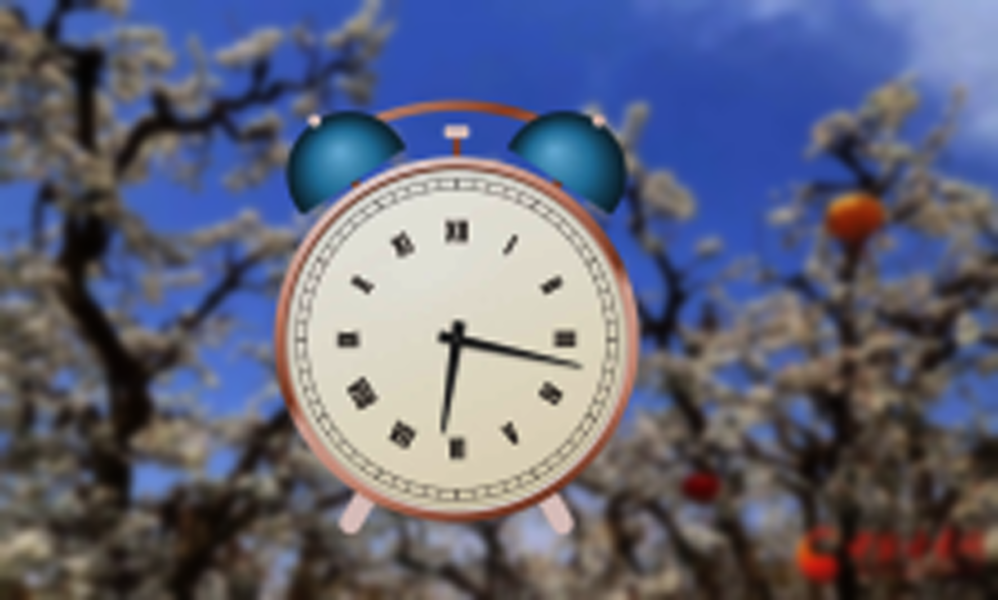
h=6 m=17
